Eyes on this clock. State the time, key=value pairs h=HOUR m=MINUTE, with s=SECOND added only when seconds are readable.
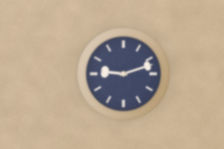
h=9 m=12
